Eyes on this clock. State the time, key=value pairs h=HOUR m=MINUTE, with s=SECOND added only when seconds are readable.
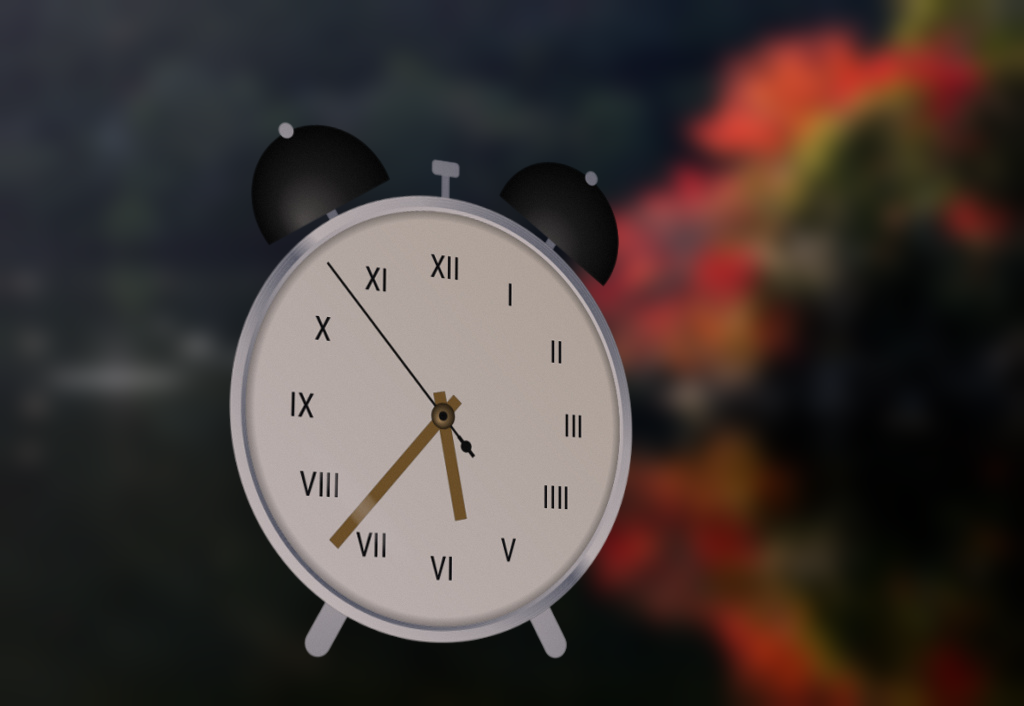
h=5 m=36 s=53
